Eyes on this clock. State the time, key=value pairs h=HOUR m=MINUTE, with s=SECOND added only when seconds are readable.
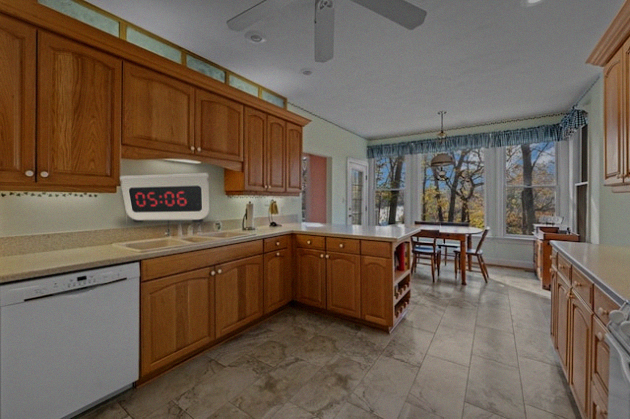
h=5 m=6
